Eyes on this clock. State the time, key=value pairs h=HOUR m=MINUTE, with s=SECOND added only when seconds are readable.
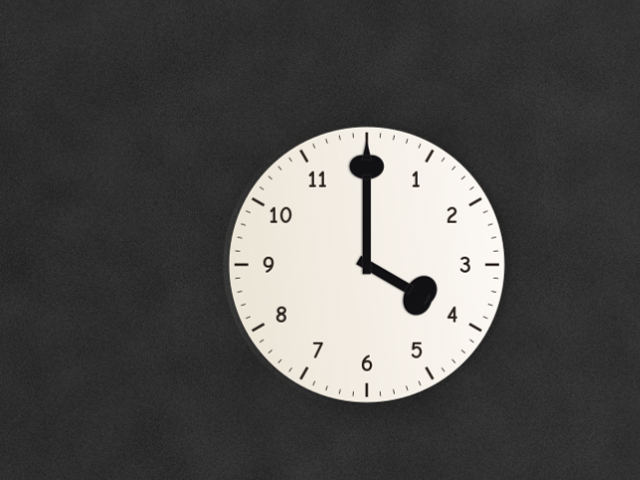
h=4 m=0
